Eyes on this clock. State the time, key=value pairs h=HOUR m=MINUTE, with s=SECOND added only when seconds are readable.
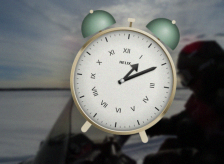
h=1 m=10
